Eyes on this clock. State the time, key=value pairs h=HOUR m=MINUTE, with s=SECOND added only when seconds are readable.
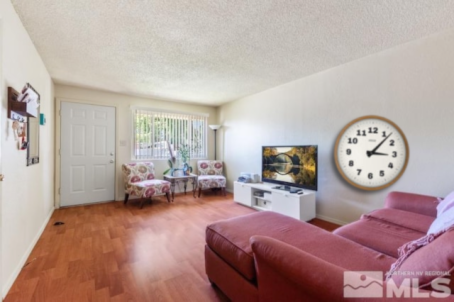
h=3 m=7
